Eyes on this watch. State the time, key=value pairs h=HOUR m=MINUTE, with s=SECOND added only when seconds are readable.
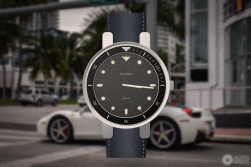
h=3 m=16
